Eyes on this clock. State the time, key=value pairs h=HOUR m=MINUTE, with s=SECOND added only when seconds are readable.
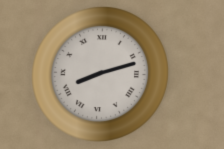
h=8 m=12
